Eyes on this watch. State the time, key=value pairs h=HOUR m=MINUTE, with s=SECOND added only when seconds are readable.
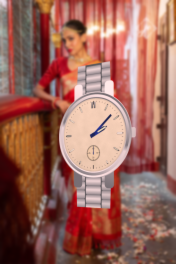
h=2 m=8
